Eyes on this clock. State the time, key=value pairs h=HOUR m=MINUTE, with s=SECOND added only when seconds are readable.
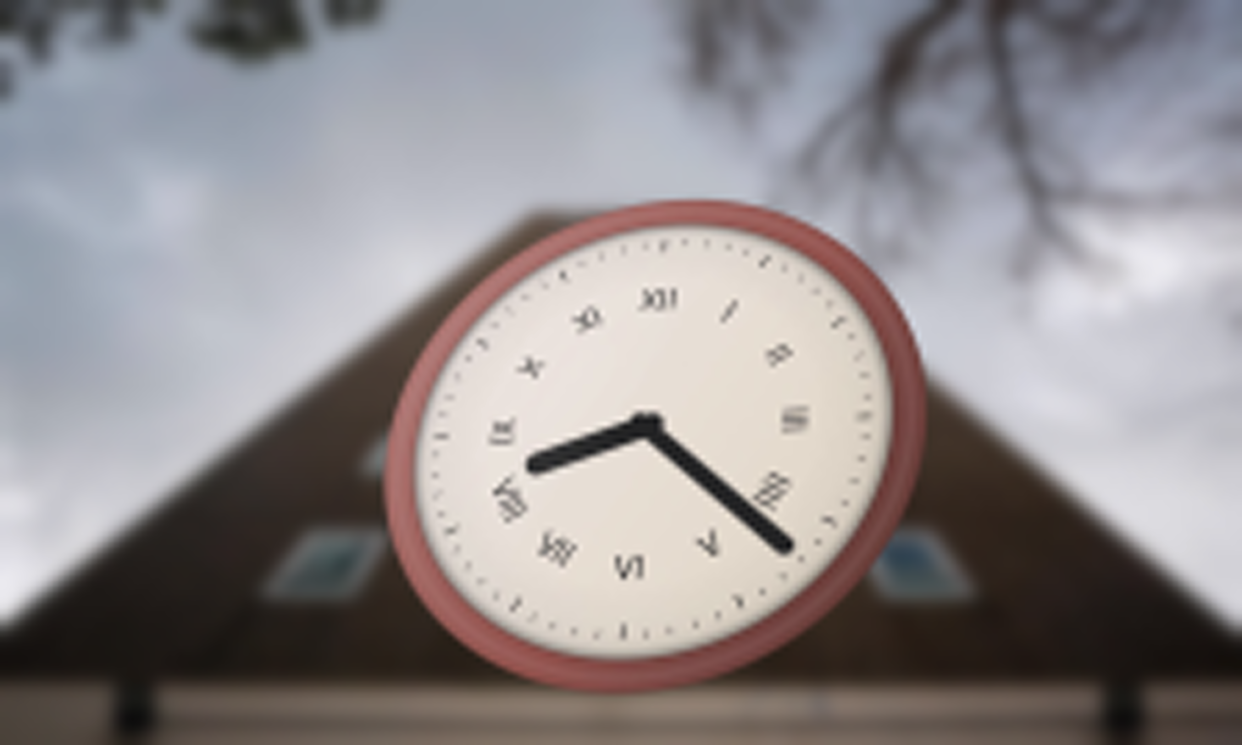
h=8 m=22
